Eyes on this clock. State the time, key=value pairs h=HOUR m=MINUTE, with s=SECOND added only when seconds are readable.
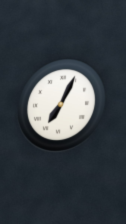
h=7 m=4
